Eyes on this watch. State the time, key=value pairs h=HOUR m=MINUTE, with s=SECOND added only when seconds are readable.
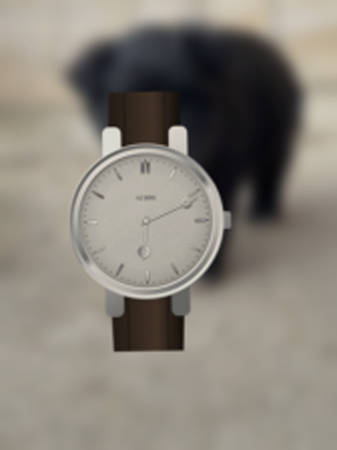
h=6 m=11
